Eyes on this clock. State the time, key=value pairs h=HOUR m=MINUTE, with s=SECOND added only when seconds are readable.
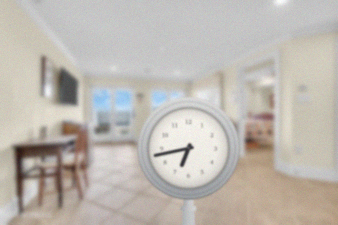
h=6 m=43
